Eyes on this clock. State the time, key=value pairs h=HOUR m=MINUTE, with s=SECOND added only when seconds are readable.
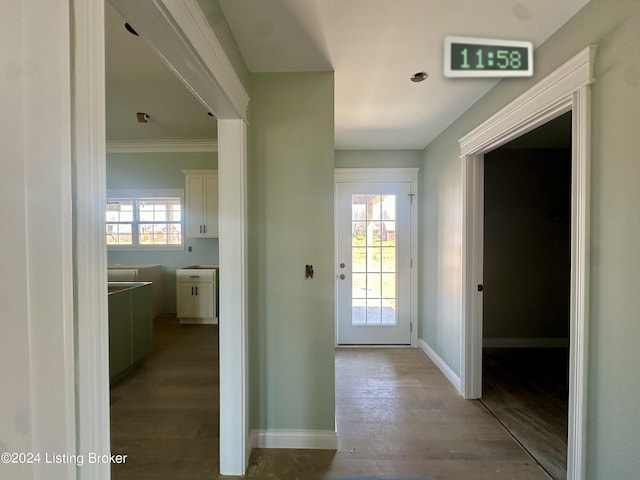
h=11 m=58
